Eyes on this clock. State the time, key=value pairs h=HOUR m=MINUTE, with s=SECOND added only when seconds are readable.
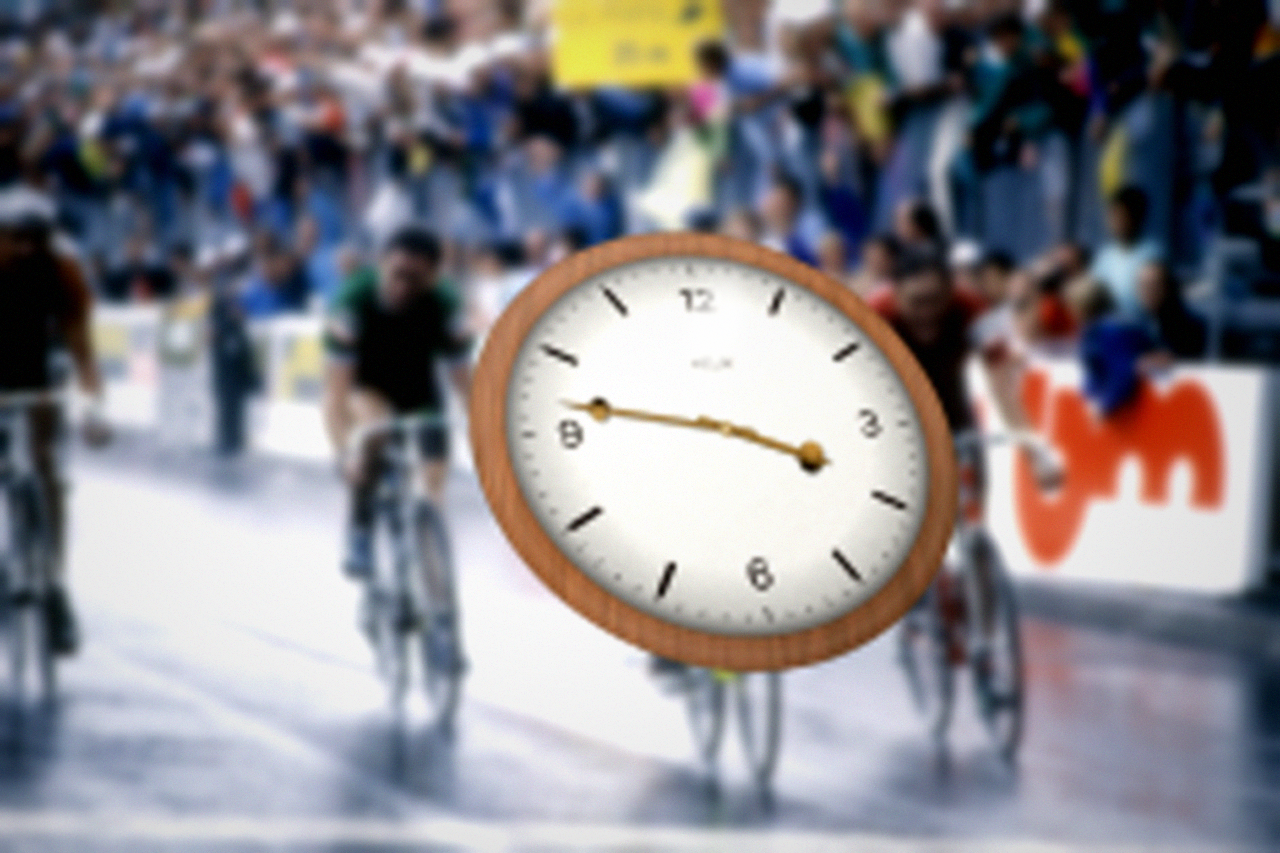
h=3 m=47
